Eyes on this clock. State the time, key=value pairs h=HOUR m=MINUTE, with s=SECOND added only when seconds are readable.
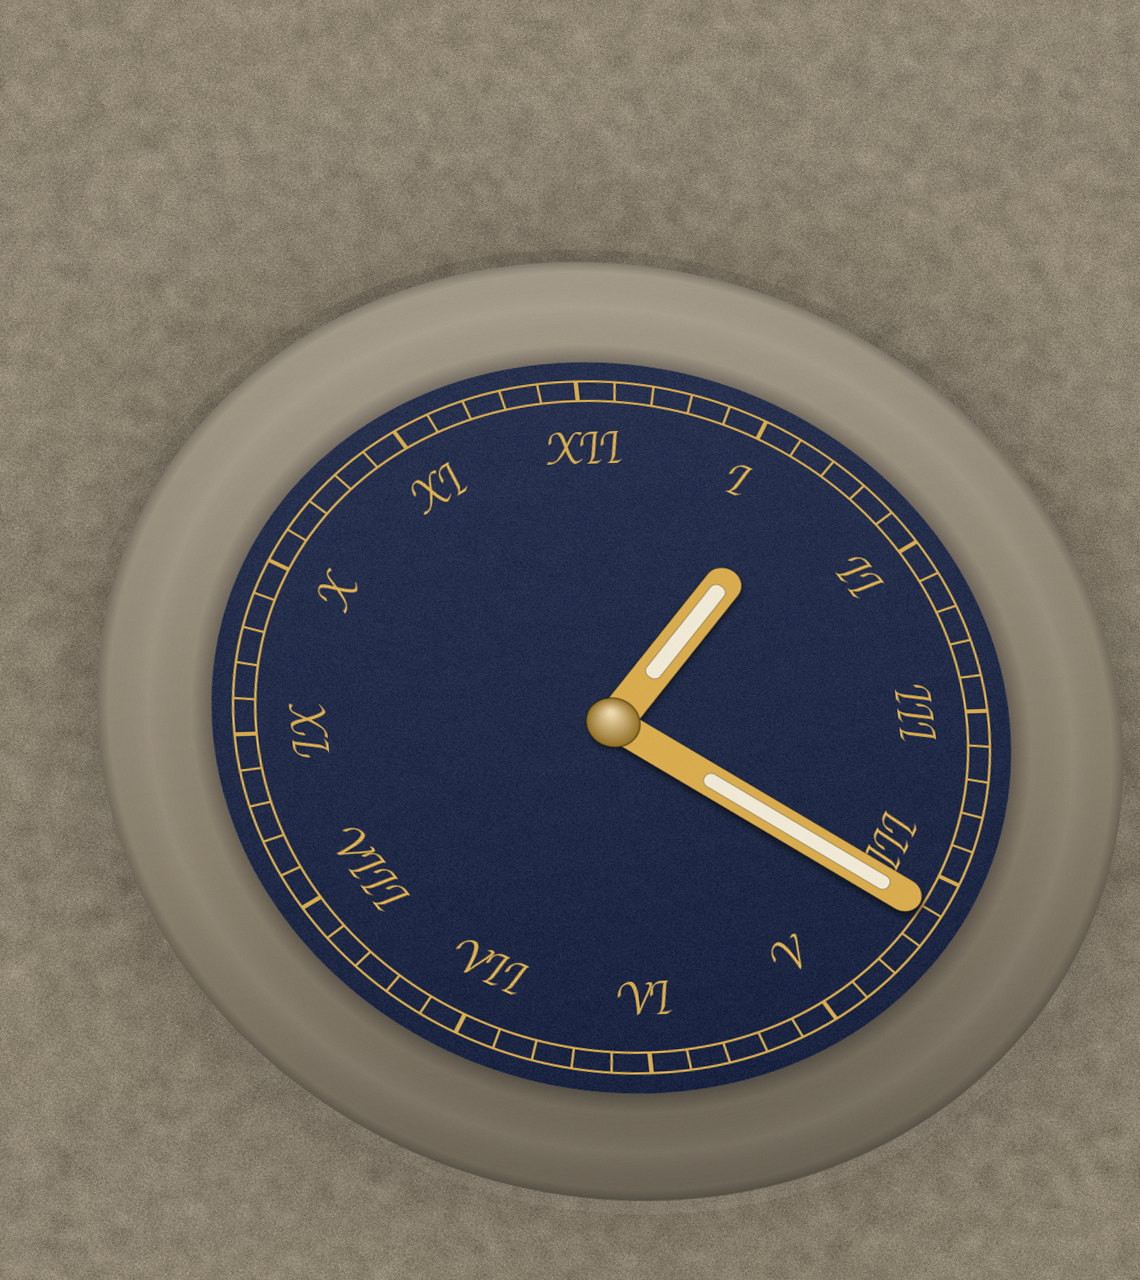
h=1 m=21
